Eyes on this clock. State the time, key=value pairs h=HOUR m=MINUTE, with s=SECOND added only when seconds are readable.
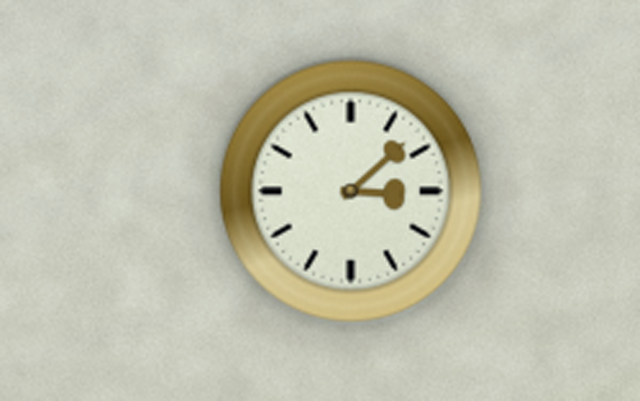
h=3 m=8
